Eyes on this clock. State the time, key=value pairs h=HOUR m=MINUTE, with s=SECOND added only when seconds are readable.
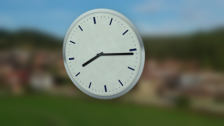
h=8 m=16
